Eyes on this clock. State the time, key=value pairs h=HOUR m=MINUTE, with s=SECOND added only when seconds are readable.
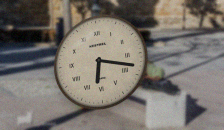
h=6 m=18
